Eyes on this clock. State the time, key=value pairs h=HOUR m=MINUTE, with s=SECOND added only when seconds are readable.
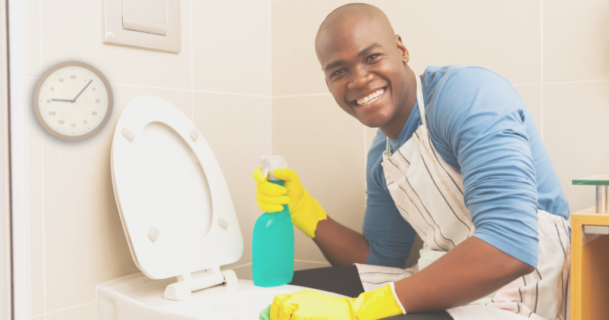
h=9 m=7
